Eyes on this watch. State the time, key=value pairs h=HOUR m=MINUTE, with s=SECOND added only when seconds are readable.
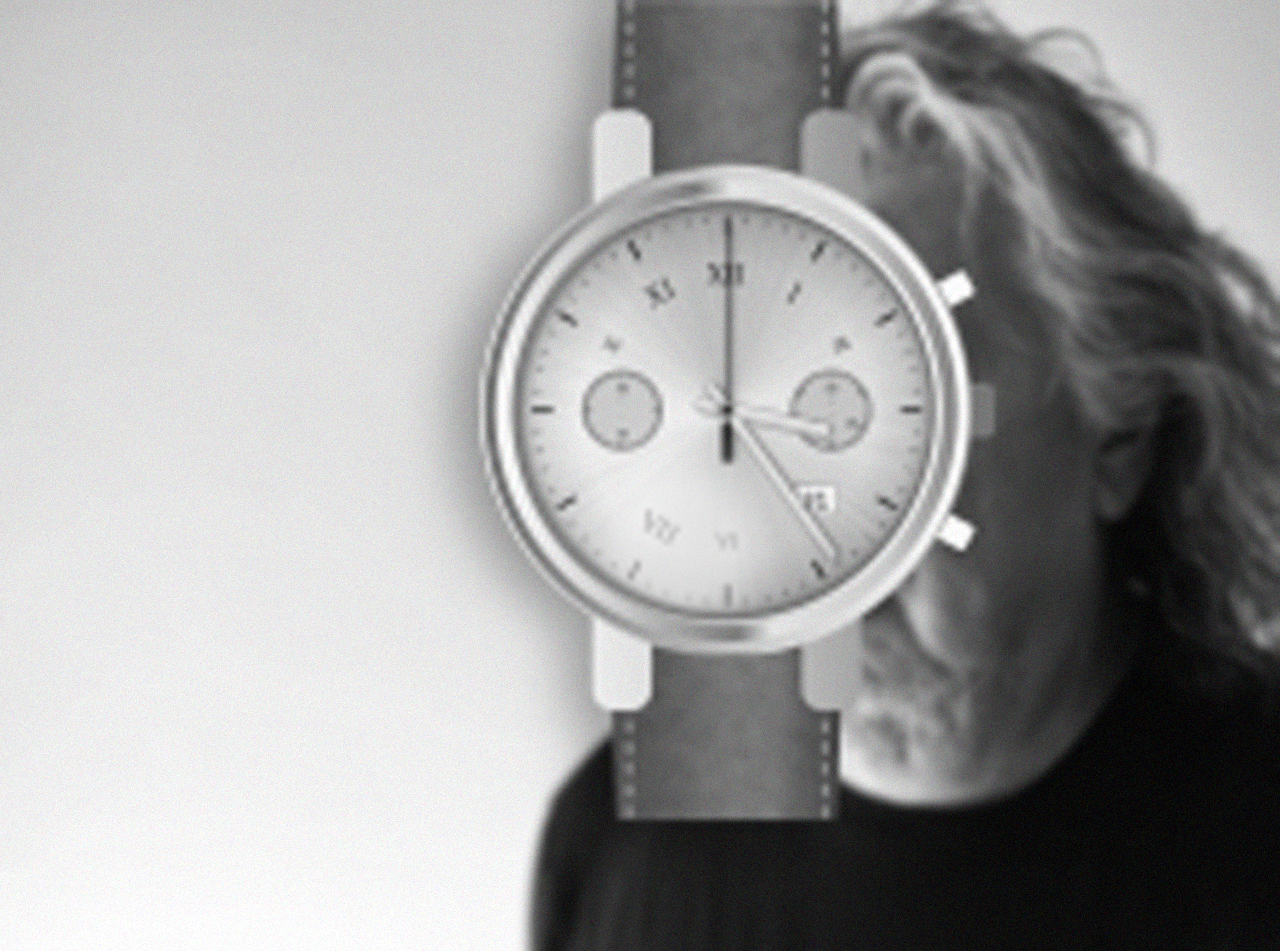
h=3 m=24
